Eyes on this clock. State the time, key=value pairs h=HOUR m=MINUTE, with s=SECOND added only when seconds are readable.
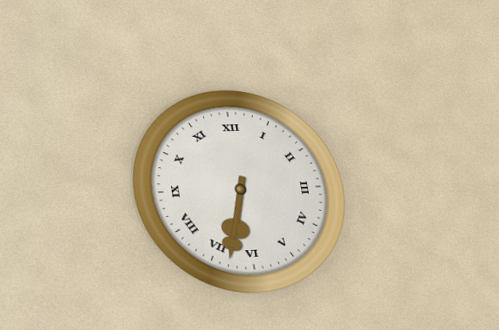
h=6 m=33
